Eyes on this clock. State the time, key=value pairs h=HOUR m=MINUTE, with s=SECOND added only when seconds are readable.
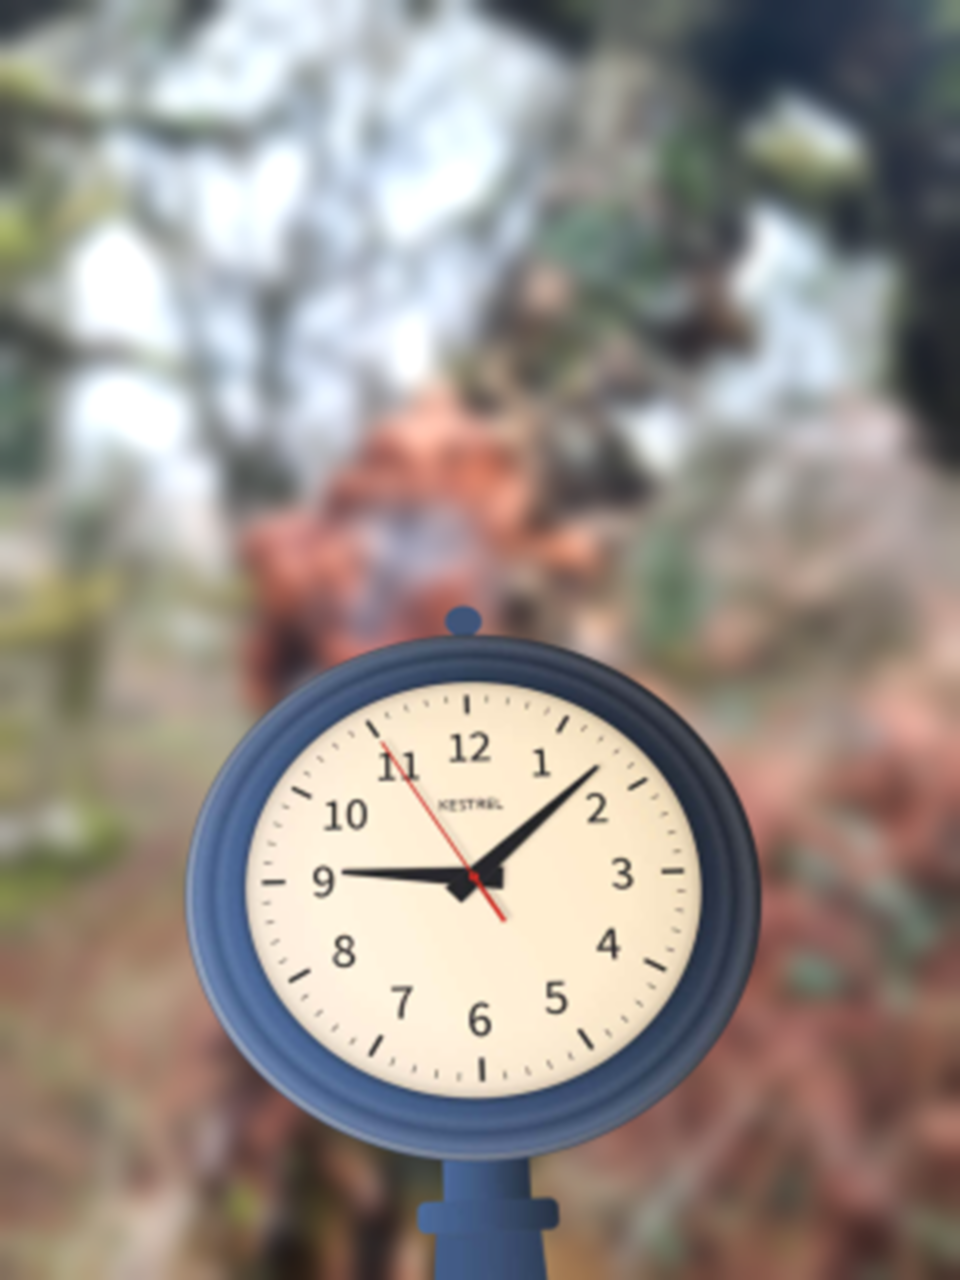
h=9 m=7 s=55
